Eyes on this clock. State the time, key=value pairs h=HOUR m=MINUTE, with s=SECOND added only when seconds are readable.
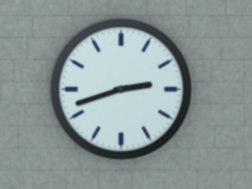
h=2 m=42
